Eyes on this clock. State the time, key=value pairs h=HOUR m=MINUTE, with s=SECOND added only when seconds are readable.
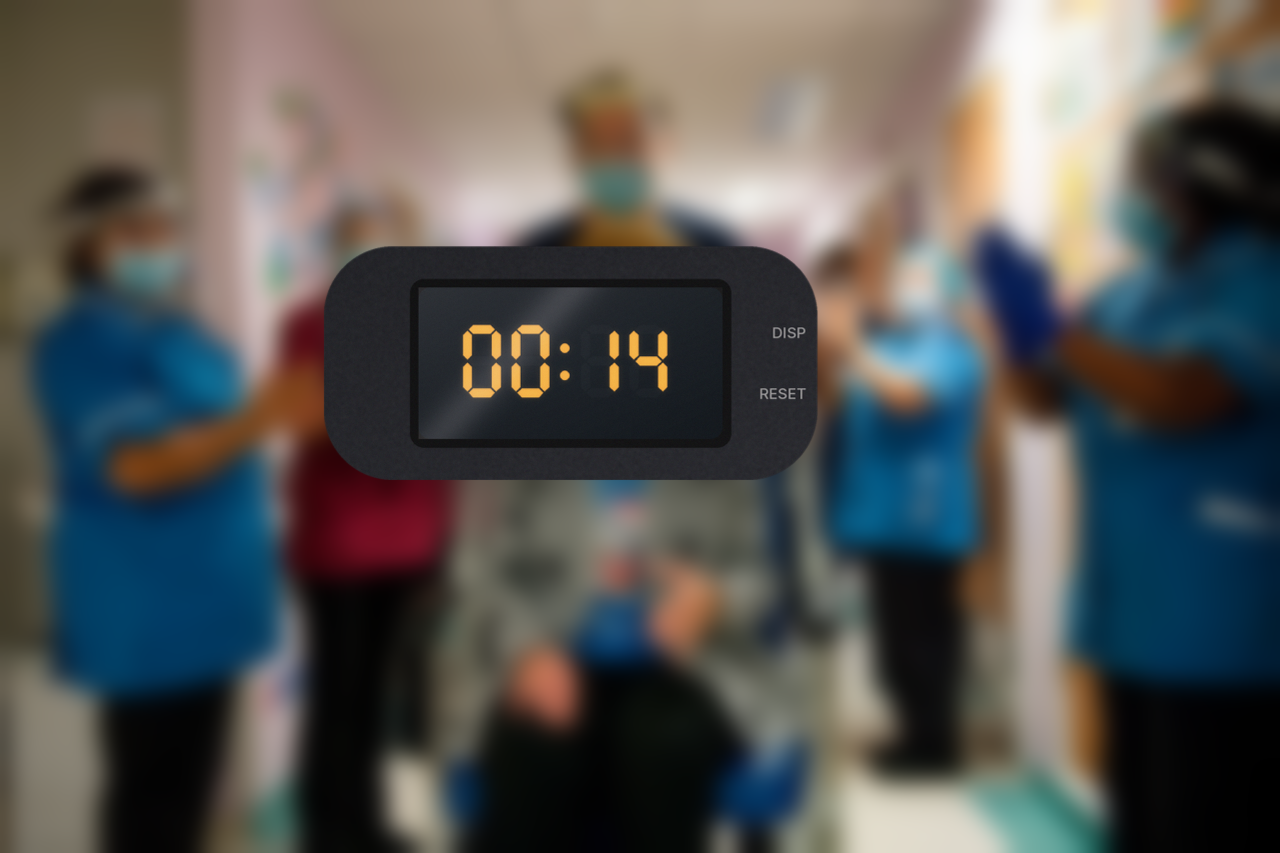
h=0 m=14
